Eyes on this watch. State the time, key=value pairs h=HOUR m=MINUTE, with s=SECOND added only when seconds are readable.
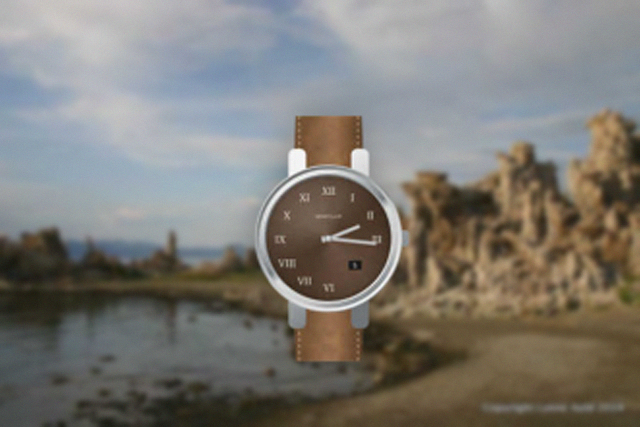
h=2 m=16
